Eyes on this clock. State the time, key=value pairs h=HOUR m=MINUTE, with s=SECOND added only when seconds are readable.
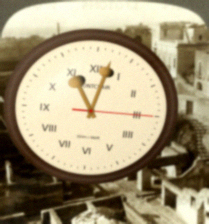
h=11 m=2 s=15
